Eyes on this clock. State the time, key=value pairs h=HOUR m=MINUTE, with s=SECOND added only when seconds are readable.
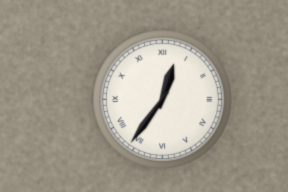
h=12 m=36
